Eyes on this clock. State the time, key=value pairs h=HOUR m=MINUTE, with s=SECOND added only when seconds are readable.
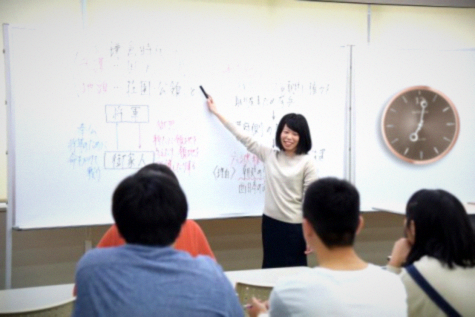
h=7 m=2
